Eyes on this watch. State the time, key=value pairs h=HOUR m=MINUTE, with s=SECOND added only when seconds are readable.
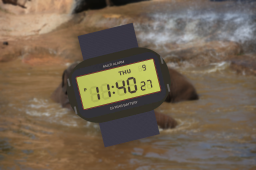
h=11 m=40 s=27
